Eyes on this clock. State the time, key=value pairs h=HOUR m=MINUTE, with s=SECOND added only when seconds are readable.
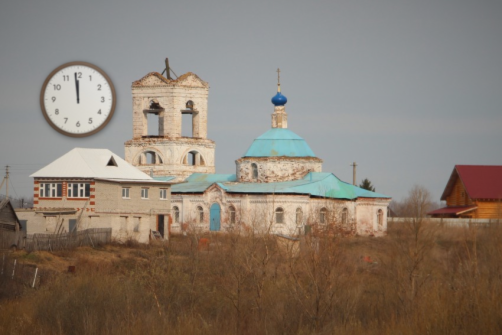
h=11 m=59
